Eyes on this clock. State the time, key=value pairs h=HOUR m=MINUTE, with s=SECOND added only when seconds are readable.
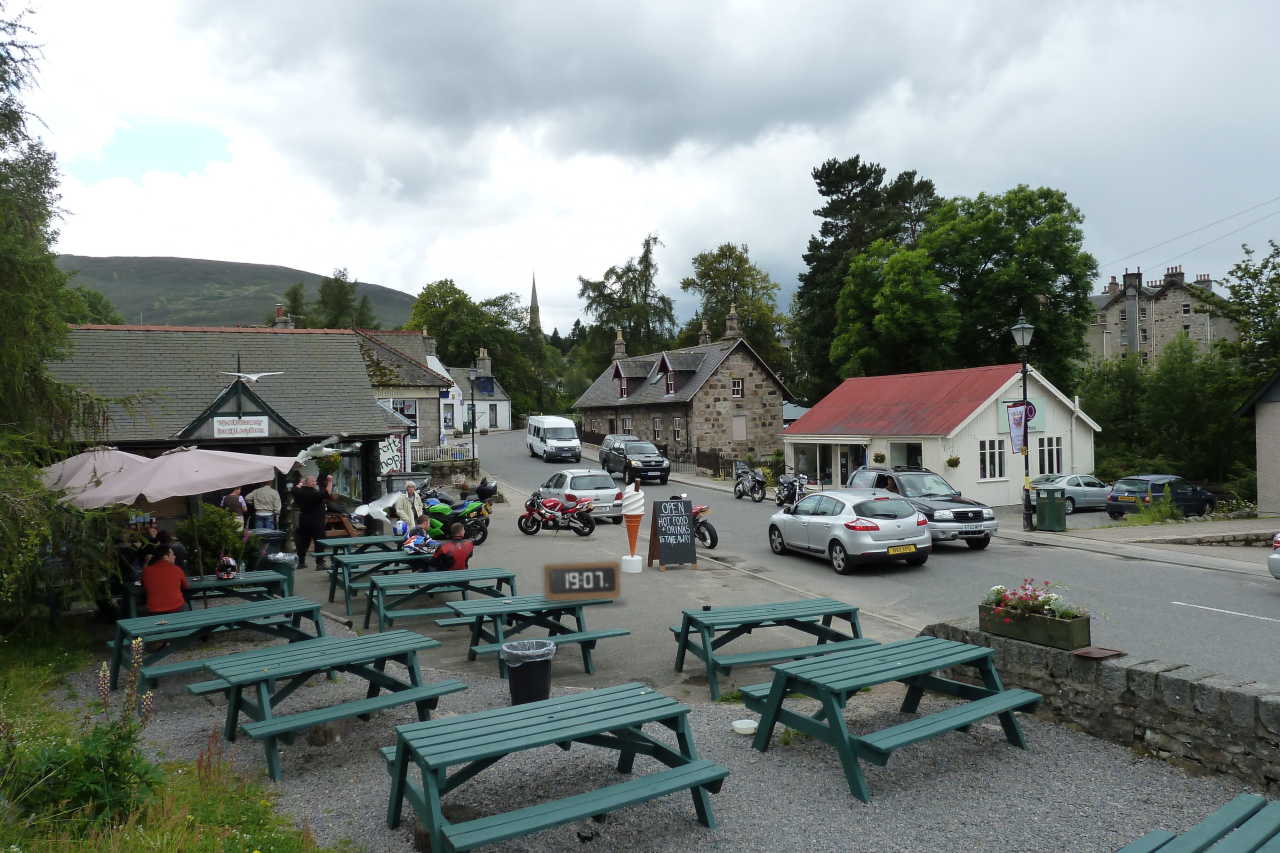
h=19 m=7
